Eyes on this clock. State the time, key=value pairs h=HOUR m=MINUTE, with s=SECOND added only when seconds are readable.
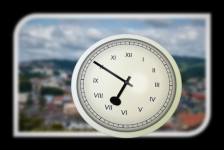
h=6 m=50
